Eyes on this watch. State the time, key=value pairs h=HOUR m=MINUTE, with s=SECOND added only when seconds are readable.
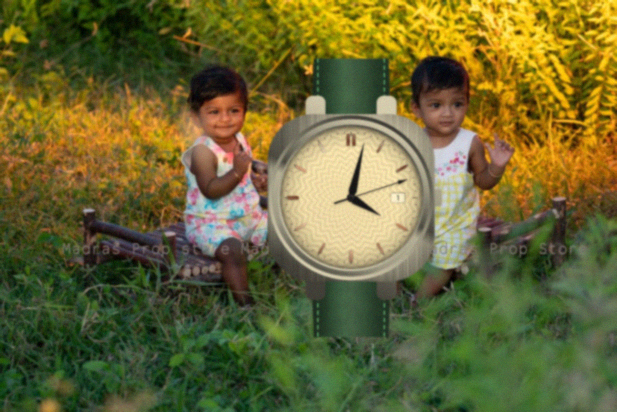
h=4 m=2 s=12
